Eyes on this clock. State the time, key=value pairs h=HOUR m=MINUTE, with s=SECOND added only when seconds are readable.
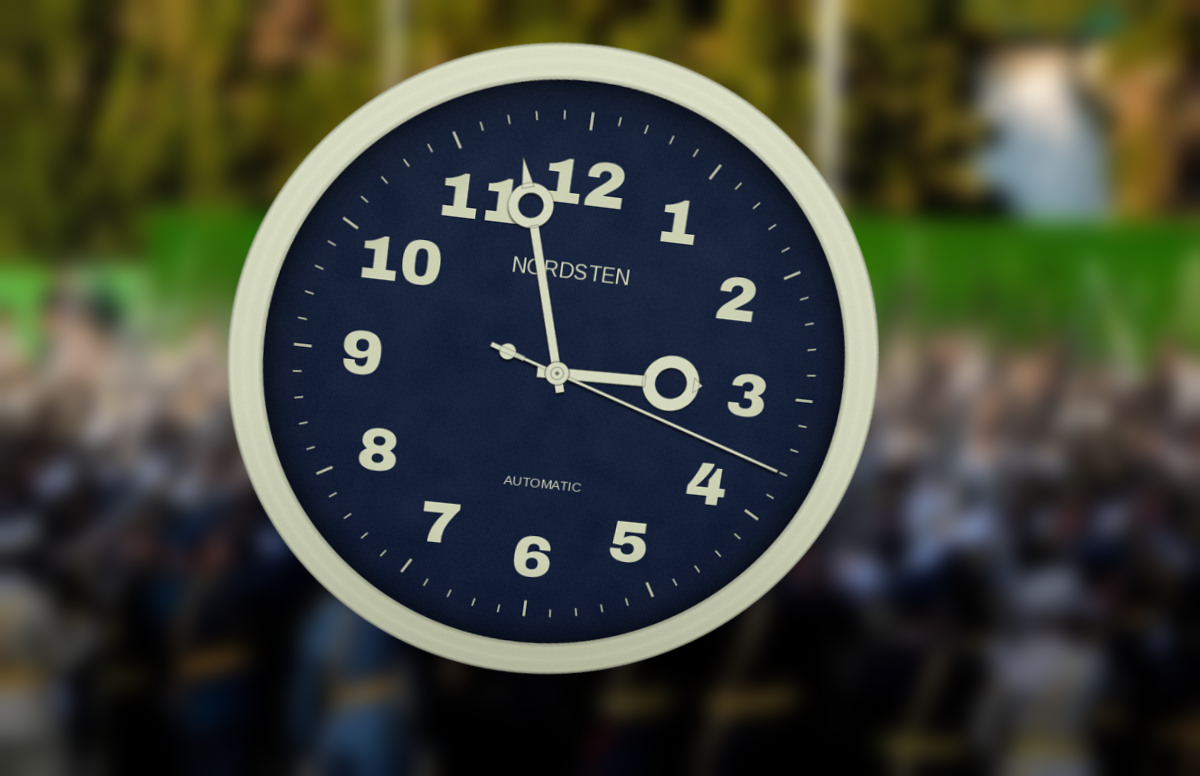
h=2 m=57 s=18
